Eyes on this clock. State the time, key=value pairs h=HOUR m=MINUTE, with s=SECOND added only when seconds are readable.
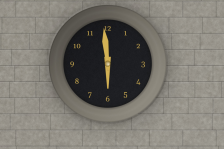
h=5 m=59
